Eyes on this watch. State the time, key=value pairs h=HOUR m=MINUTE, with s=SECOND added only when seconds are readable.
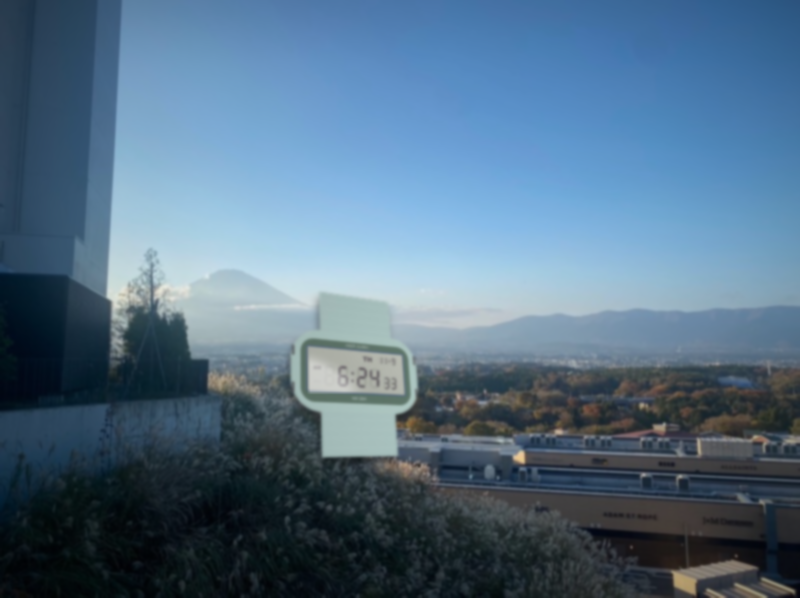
h=6 m=24
